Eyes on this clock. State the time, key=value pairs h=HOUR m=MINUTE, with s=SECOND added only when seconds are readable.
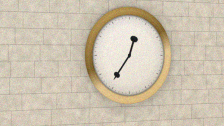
h=12 m=36
